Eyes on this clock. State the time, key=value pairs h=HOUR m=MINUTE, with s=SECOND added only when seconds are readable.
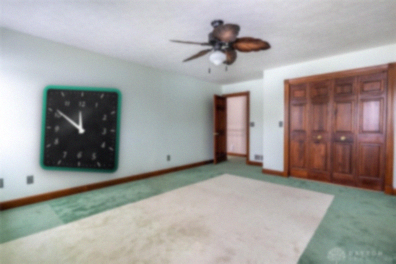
h=11 m=51
